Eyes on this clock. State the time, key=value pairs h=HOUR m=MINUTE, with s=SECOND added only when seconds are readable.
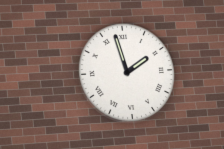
h=1 m=58
